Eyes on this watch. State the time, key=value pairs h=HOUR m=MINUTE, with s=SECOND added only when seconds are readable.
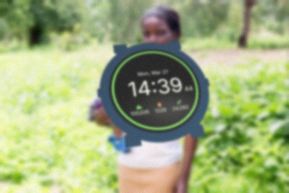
h=14 m=39
